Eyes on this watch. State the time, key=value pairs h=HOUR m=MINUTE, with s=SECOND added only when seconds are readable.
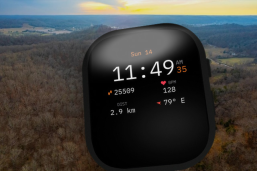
h=11 m=49 s=35
